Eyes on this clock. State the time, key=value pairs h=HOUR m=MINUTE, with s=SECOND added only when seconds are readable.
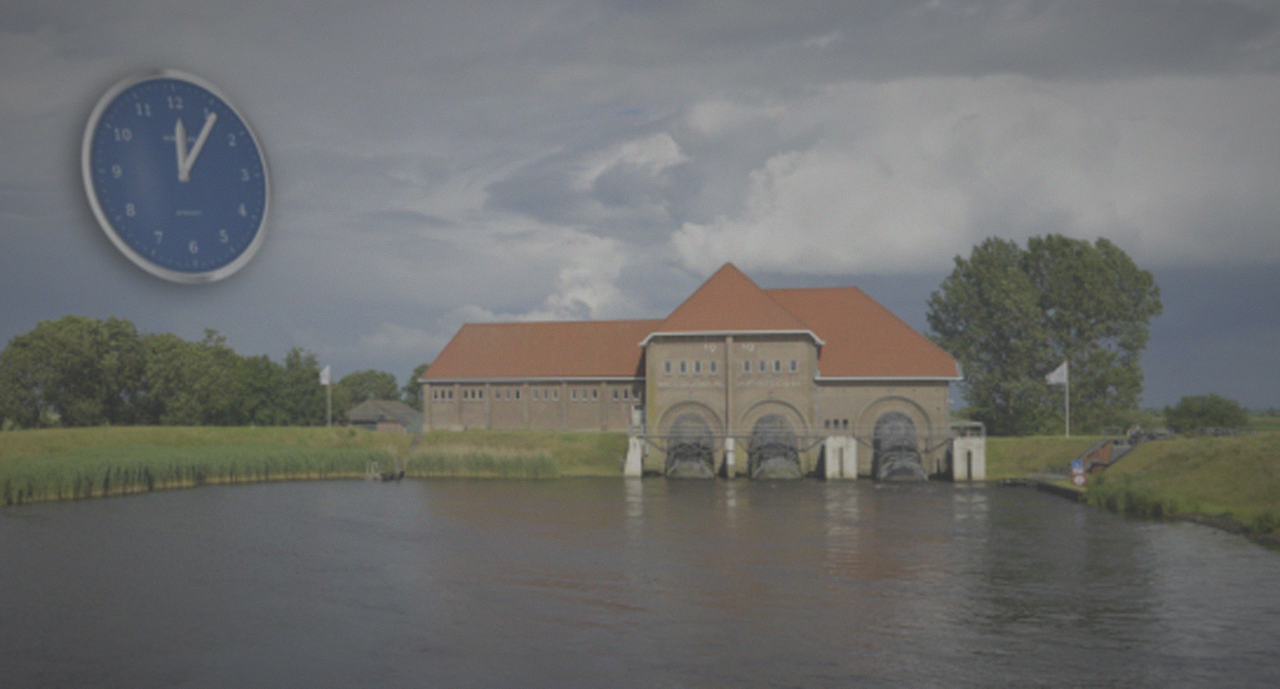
h=12 m=6
